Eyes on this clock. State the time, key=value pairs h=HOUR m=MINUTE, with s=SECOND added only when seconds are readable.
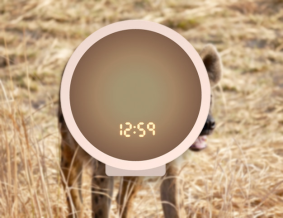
h=12 m=59
